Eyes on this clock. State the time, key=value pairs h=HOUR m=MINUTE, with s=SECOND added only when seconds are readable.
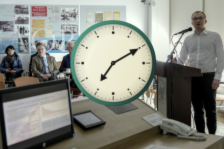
h=7 m=10
